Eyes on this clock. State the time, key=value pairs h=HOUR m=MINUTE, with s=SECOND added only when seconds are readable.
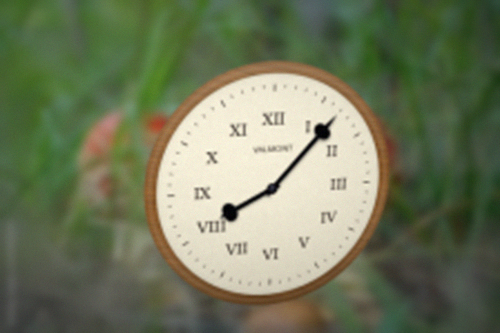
h=8 m=7
